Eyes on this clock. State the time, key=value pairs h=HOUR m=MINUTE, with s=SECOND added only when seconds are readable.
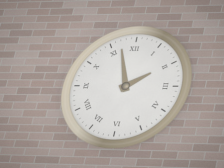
h=1 m=57
